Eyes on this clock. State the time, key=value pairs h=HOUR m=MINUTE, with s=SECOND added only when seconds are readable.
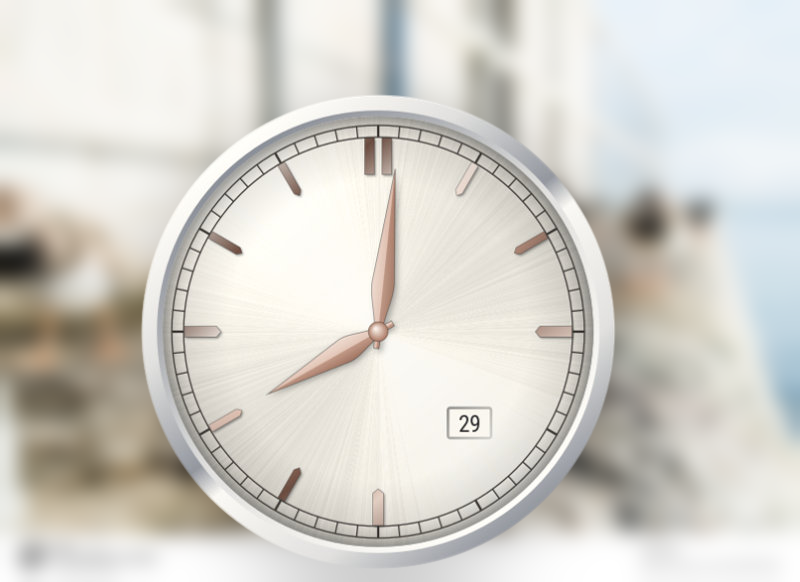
h=8 m=1
